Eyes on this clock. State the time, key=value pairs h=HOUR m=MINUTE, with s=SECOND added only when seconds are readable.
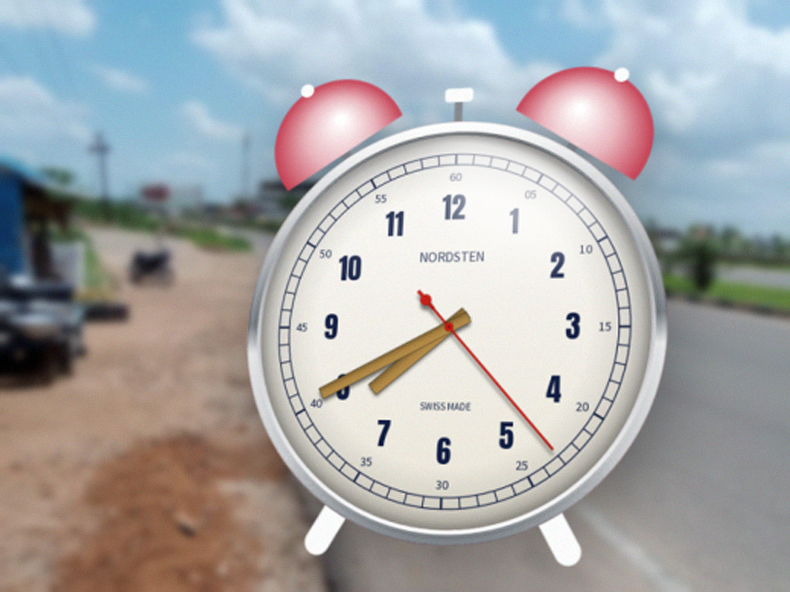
h=7 m=40 s=23
